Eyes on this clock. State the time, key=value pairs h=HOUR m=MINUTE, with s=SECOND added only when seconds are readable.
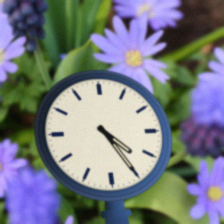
h=4 m=25
